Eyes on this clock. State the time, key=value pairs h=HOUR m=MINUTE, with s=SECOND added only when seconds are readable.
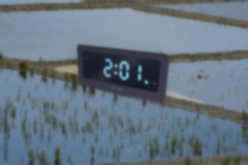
h=2 m=1
